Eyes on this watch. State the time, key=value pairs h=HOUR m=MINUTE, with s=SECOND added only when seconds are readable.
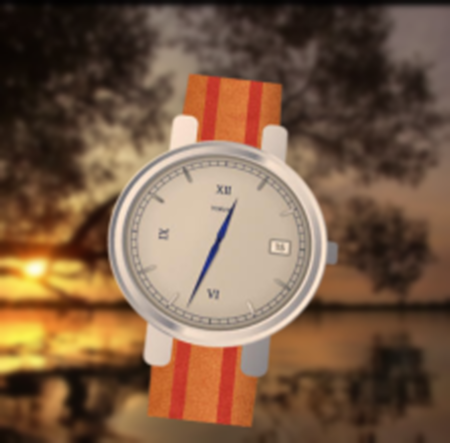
h=12 m=33
